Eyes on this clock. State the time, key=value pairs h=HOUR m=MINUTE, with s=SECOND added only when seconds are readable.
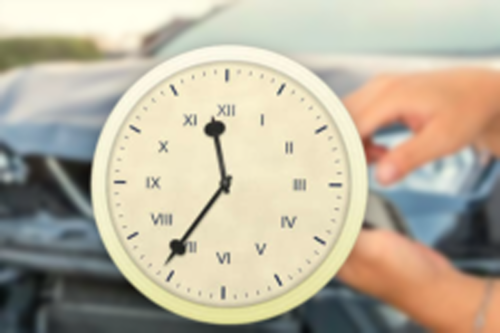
h=11 m=36
